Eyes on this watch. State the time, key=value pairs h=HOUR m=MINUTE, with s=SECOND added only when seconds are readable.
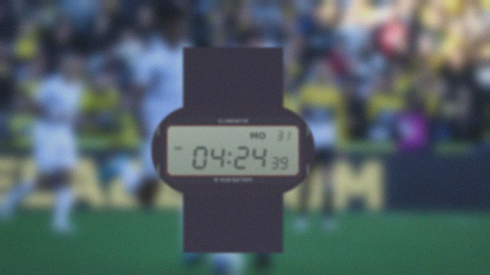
h=4 m=24
